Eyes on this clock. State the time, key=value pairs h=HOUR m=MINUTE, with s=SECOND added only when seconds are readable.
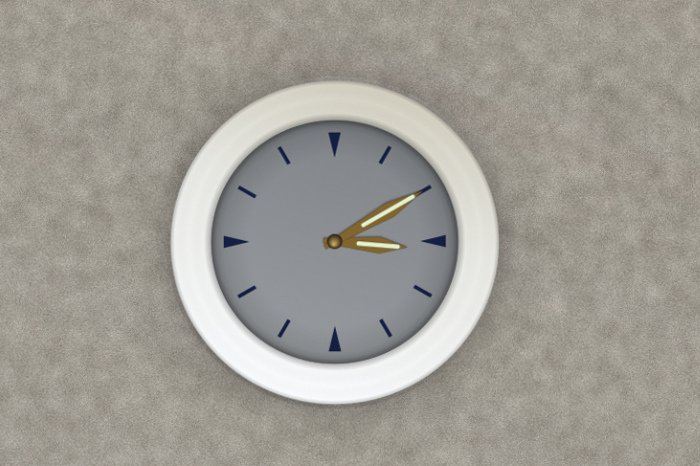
h=3 m=10
